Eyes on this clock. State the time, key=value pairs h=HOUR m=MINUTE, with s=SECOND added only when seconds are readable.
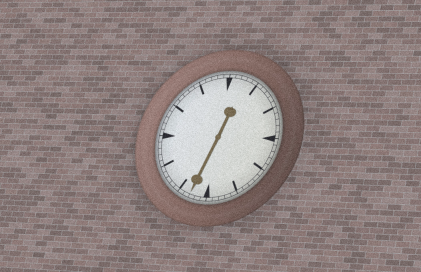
h=12 m=33
